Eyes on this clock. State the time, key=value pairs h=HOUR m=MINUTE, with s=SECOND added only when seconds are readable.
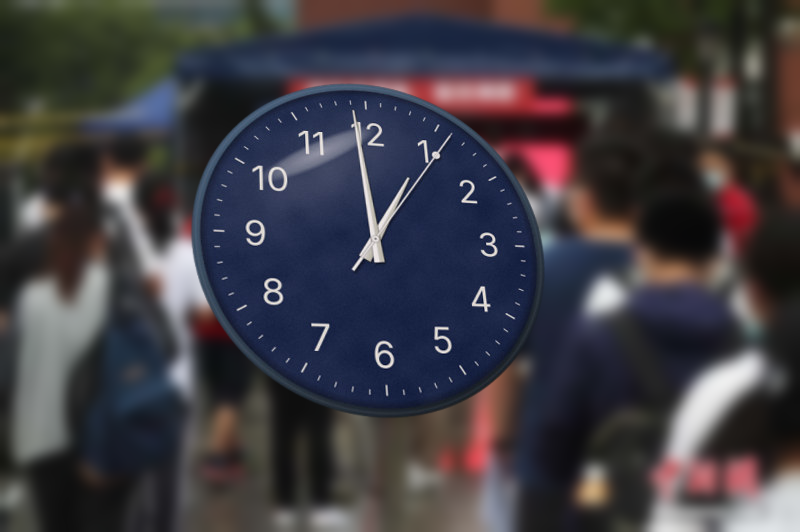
h=12 m=59 s=6
